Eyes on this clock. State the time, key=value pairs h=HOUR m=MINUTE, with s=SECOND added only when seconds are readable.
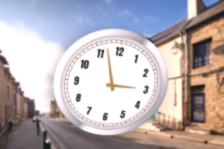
h=2 m=57
